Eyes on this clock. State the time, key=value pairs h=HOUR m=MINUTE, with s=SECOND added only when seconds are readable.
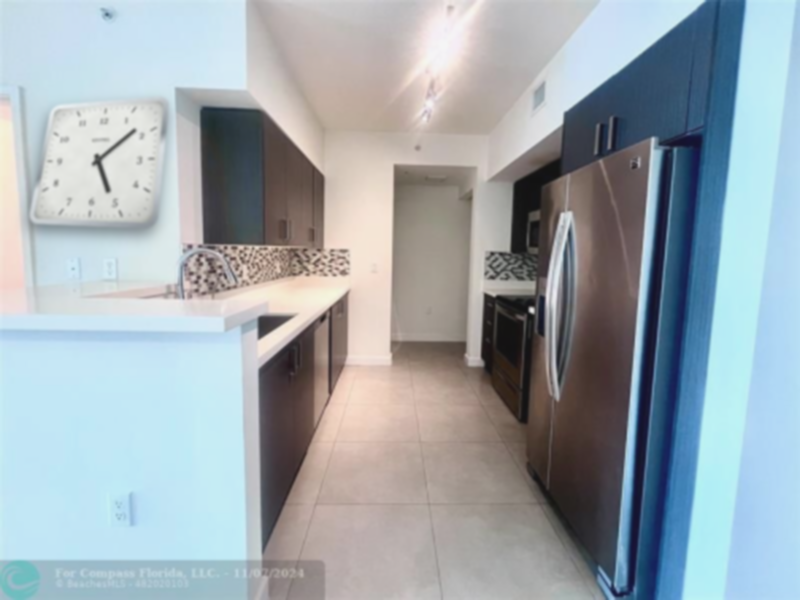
h=5 m=8
